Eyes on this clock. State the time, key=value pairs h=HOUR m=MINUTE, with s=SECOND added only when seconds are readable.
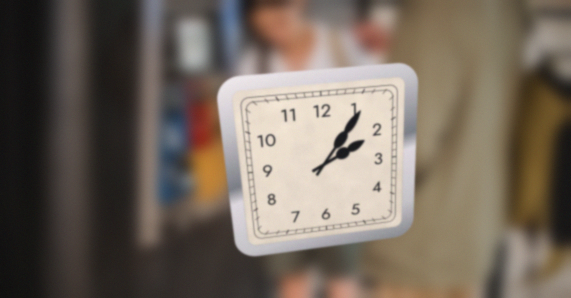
h=2 m=6
